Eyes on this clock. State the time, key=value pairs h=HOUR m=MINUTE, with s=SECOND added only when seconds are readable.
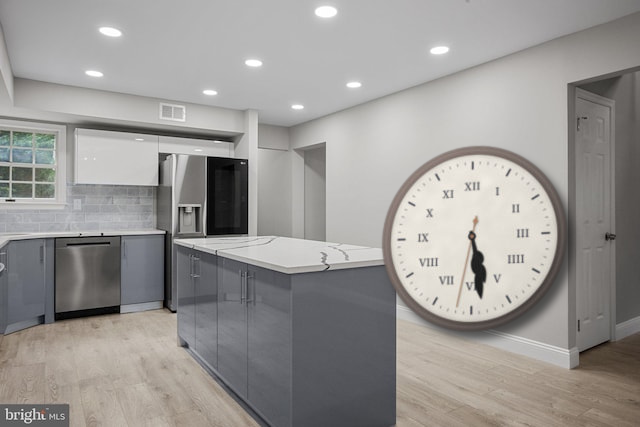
h=5 m=28 s=32
